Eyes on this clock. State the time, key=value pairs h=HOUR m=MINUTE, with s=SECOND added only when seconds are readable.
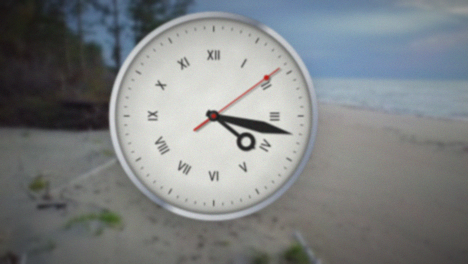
h=4 m=17 s=9
